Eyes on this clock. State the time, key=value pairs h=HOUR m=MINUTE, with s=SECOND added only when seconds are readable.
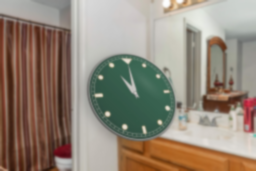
h=11 m=0
